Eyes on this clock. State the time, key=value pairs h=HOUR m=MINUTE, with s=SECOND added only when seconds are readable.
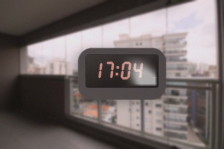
h=17 m=4
